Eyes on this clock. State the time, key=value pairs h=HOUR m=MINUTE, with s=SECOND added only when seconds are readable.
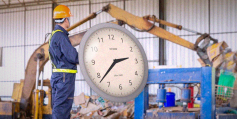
h=2 m=38
